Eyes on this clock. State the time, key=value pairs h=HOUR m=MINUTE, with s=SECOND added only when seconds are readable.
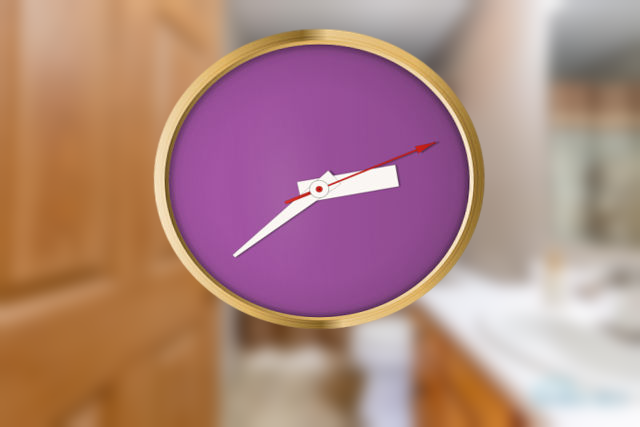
h=2 m=38 s=11
